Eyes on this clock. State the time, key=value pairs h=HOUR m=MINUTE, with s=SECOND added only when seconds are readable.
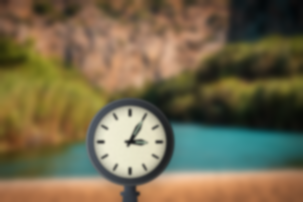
h=3 m=5
